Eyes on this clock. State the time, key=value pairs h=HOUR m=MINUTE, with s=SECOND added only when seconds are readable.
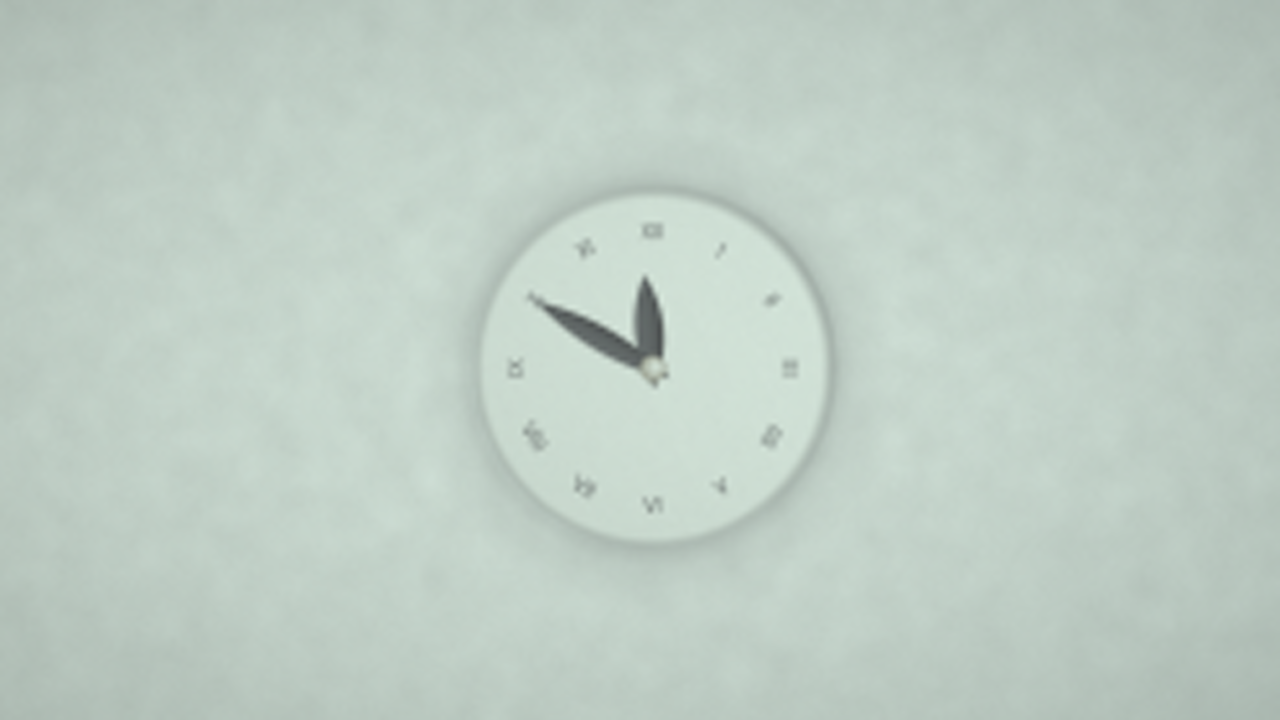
h=11 m=50
